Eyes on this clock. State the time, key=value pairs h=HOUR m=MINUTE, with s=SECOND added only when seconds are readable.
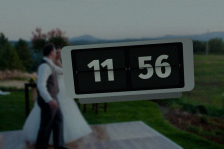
h=11 m=56
